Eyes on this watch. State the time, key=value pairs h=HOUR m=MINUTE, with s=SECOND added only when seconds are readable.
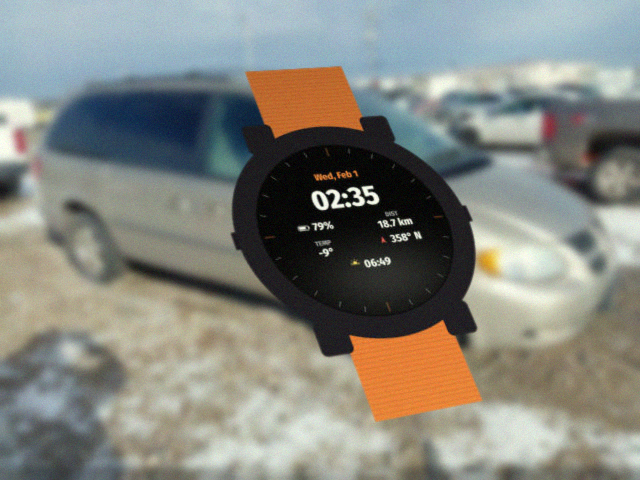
h=2 m=35
